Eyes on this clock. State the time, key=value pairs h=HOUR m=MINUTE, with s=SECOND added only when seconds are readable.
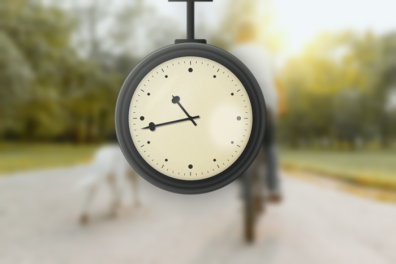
h=10 m=43
